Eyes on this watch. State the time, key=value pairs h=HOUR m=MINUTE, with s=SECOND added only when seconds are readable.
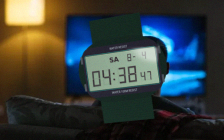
h=4 m=38 s=47
